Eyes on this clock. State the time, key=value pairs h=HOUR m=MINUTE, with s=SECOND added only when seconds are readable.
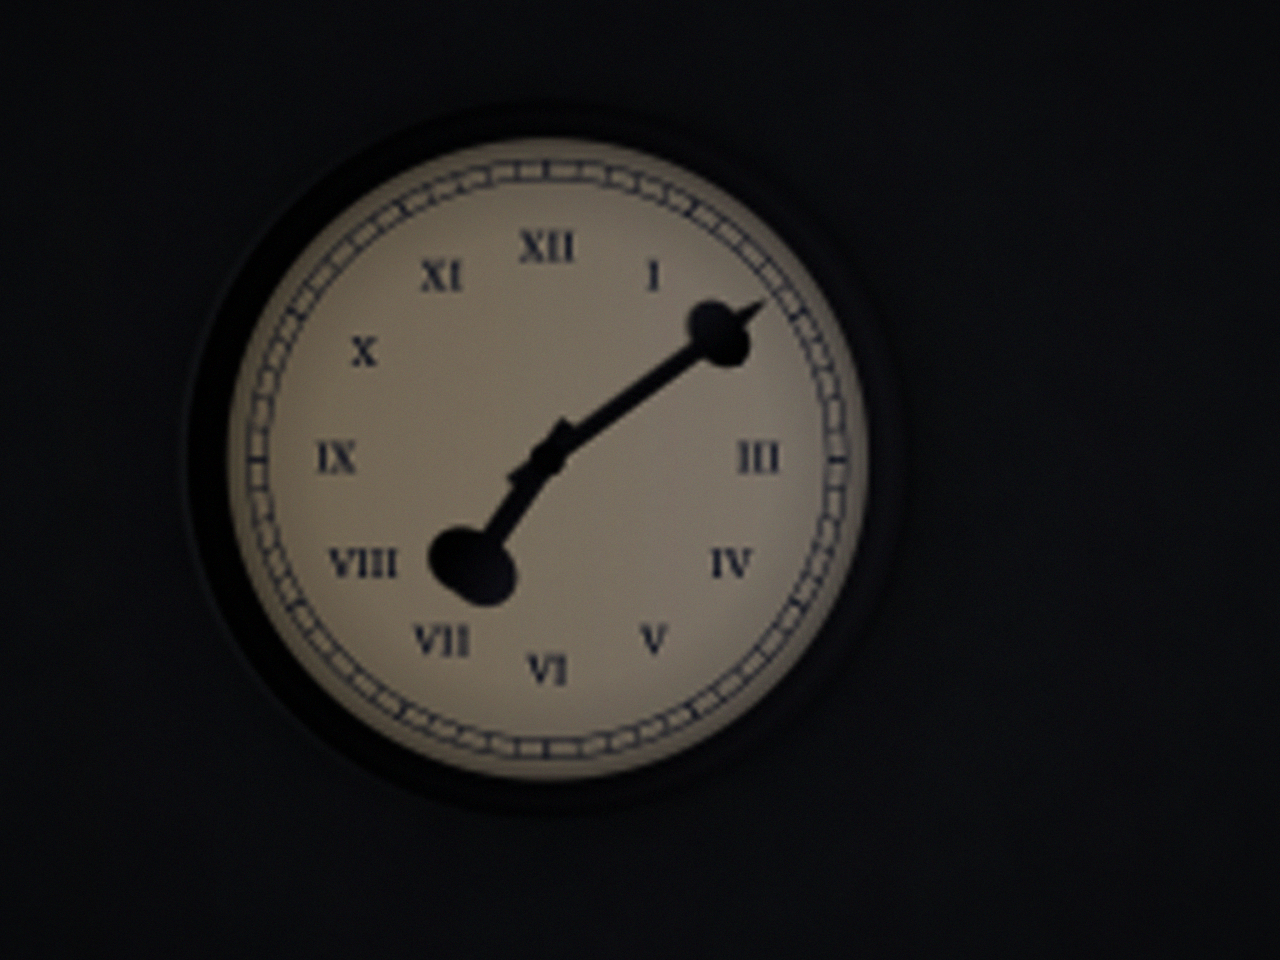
h=7 m=9
